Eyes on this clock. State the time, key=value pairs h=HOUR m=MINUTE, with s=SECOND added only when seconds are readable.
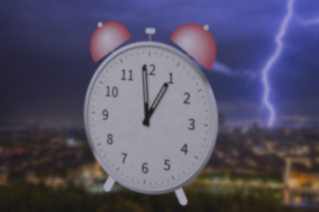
h=12 m=59
